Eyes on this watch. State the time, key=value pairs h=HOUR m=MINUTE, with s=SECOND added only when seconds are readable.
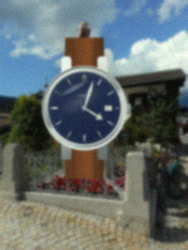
h=4 m=3
